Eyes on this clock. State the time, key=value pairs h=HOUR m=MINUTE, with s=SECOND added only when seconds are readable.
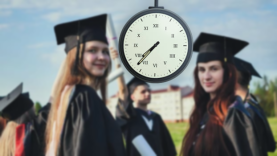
h=7 m=37
